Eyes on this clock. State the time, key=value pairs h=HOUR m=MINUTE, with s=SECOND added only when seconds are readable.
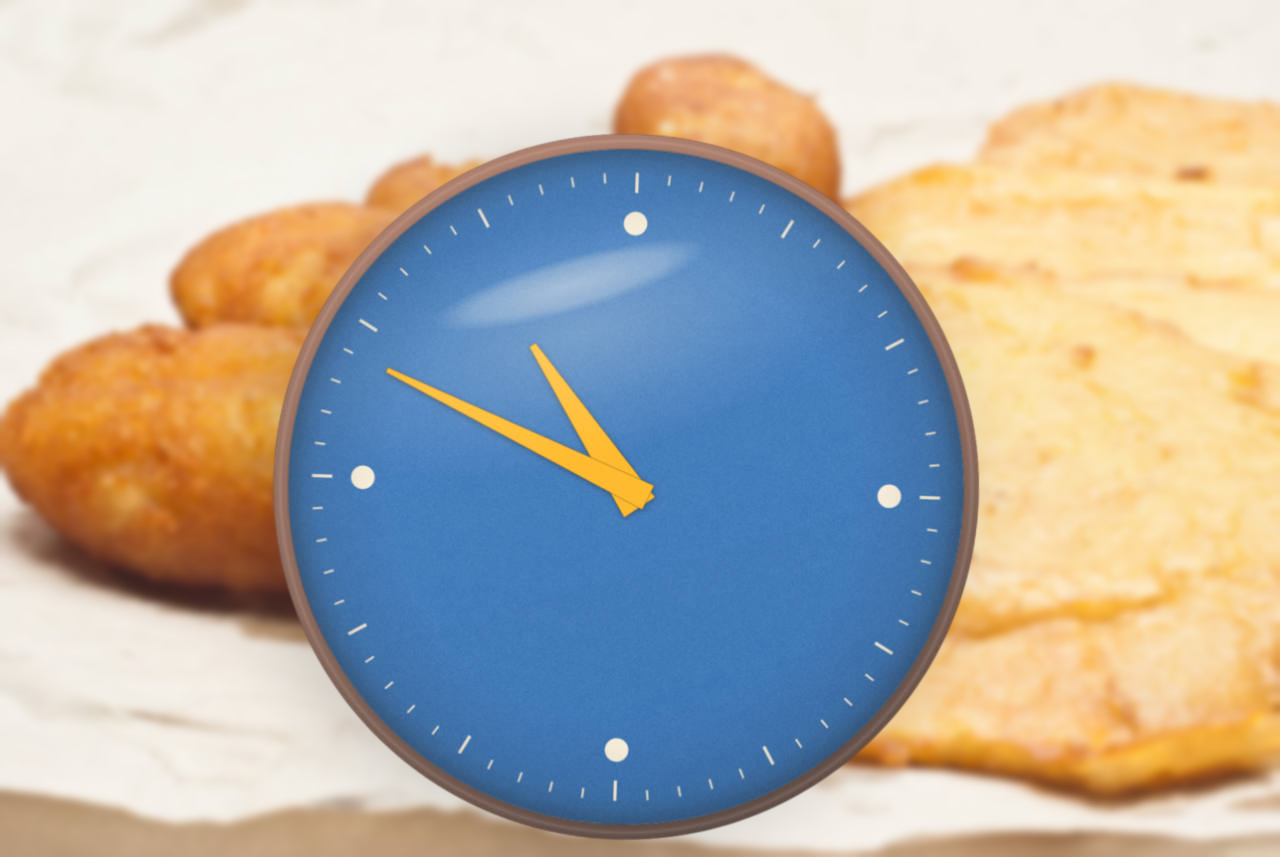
h=10 m=49
